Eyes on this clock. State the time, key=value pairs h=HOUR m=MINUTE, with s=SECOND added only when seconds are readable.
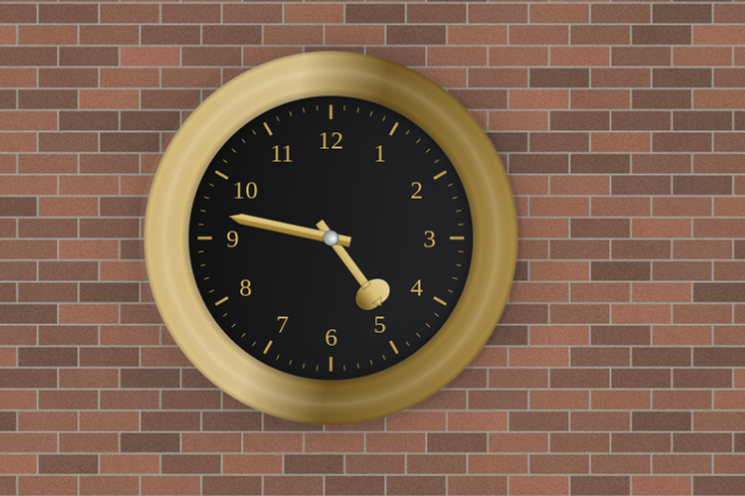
h=4 m=47
